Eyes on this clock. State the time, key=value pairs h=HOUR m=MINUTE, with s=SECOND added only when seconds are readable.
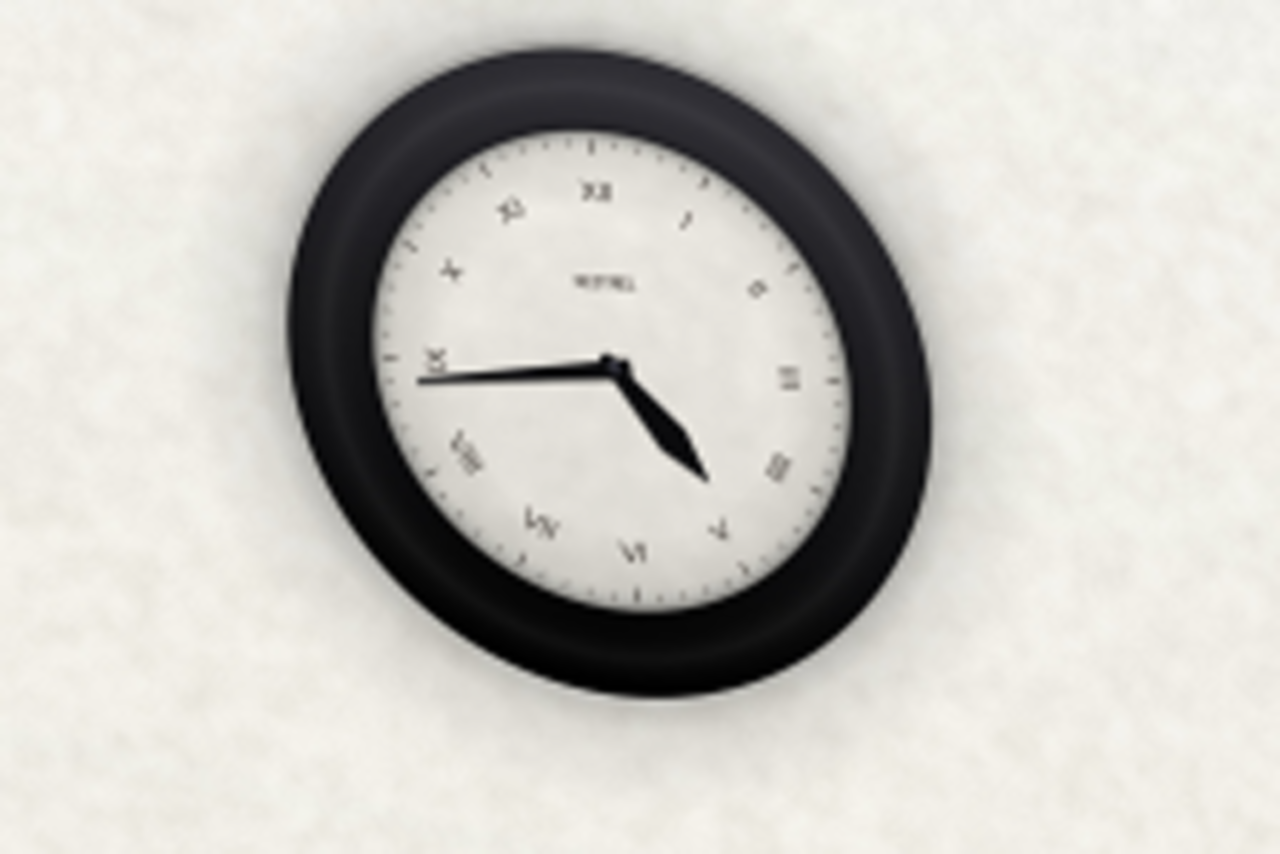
h=4 m=44
